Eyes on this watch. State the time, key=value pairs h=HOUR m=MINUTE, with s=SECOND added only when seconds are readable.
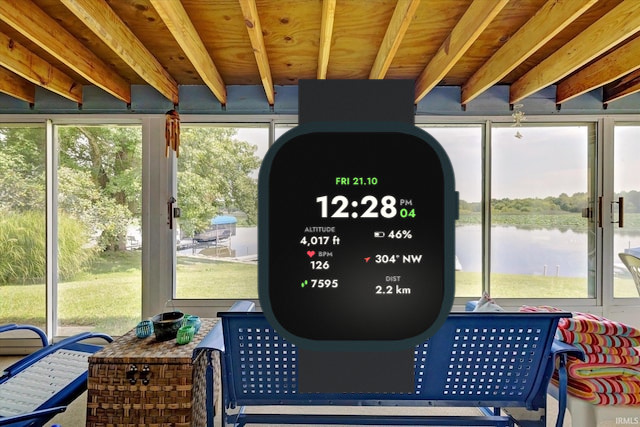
h=12 m=28 s=4
